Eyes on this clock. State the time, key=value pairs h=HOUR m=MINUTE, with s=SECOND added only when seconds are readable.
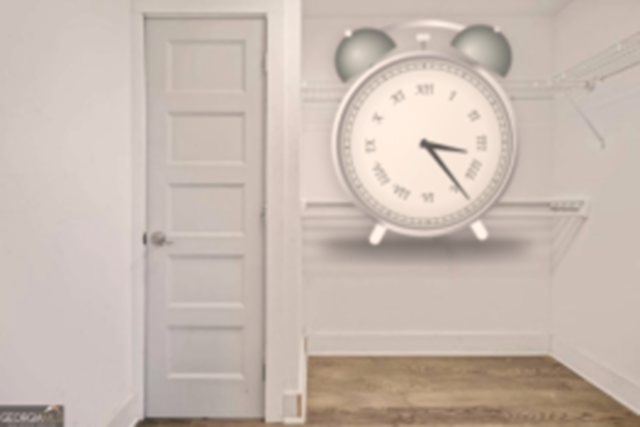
h=3 m=24
